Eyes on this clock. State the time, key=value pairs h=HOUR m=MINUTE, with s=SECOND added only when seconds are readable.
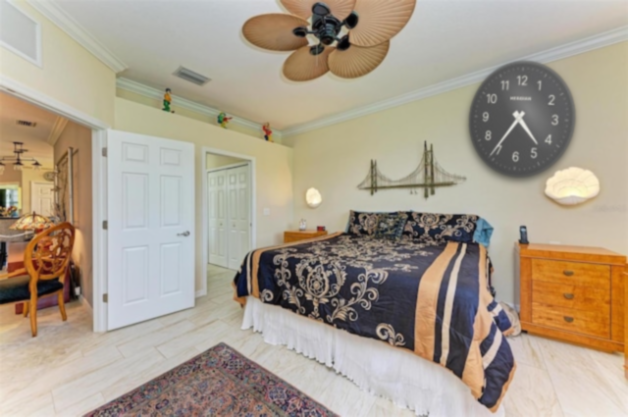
h=4 m=36
